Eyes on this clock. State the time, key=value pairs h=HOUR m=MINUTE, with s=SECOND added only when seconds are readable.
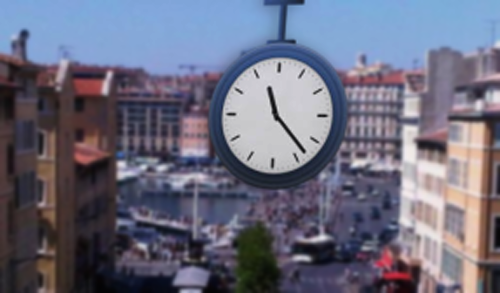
h=11 m=23
